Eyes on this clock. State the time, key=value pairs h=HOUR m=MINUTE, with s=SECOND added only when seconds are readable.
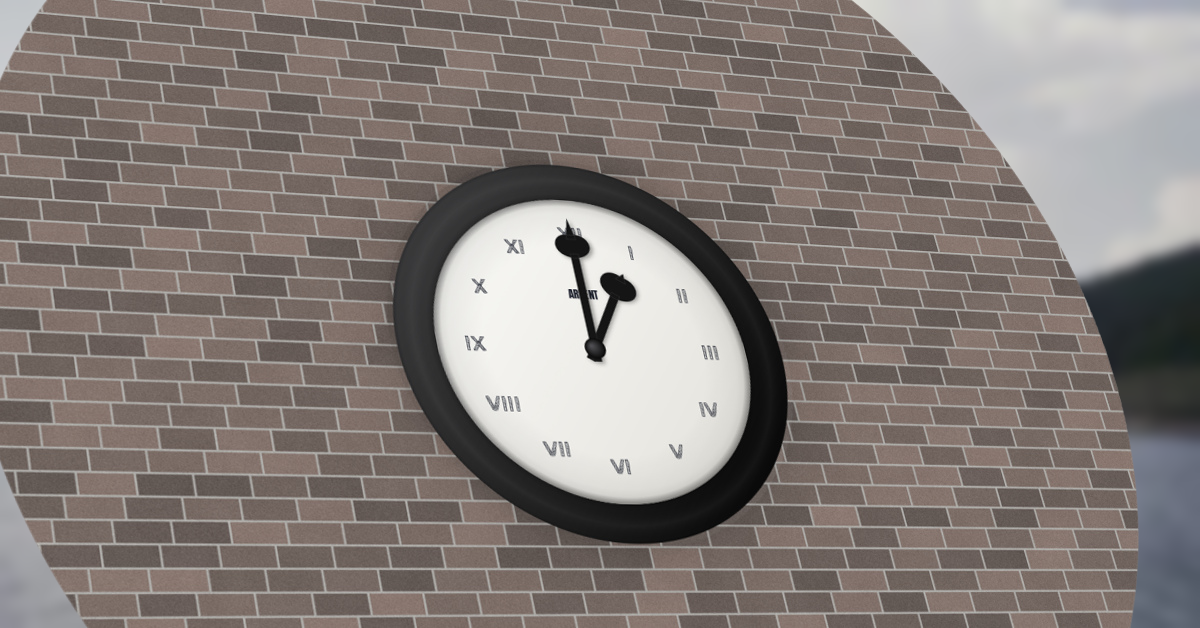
h=1 m=0
